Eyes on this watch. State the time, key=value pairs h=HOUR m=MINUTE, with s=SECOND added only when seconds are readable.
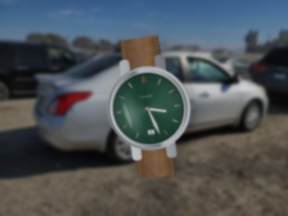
h=3 m=27
